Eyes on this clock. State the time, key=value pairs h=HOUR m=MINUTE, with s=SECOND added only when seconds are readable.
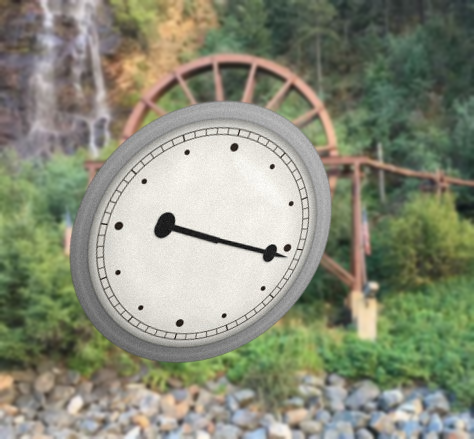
h=9 m=16
